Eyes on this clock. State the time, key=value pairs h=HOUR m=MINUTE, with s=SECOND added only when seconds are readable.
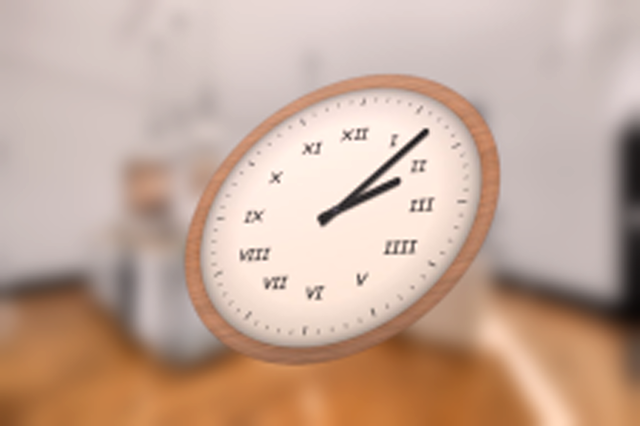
h=2 m=7
